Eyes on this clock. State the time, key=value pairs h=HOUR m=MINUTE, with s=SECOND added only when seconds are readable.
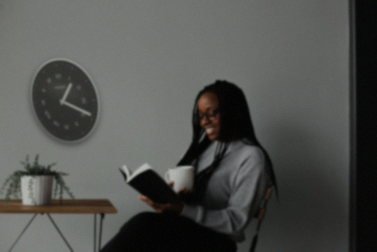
h=1 m=19
